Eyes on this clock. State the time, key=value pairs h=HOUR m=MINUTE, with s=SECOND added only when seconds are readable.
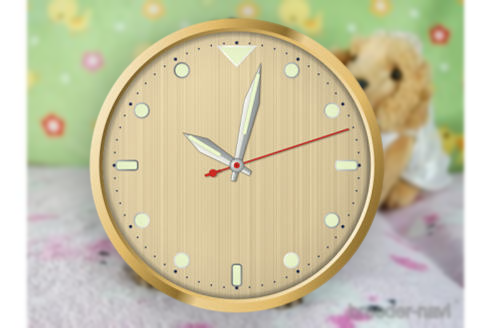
h=10 m=2 s=12
